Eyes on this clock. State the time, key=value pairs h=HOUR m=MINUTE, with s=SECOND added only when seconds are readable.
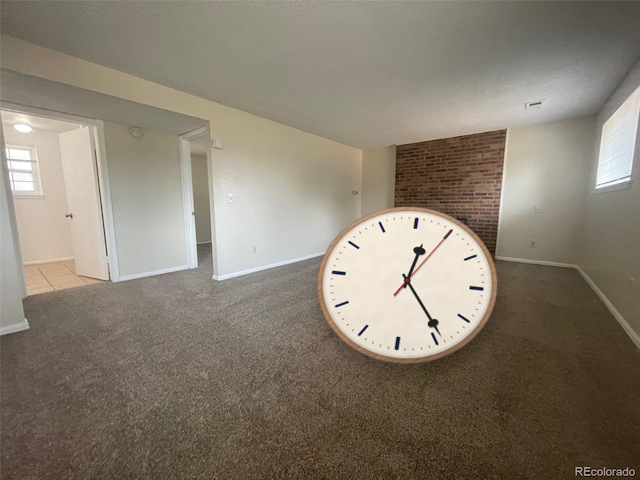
h=12 m=24 s=5
